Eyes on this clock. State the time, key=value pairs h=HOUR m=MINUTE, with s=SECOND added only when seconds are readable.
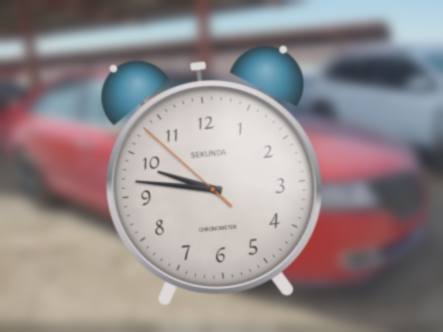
h=9 m=46 s=53
